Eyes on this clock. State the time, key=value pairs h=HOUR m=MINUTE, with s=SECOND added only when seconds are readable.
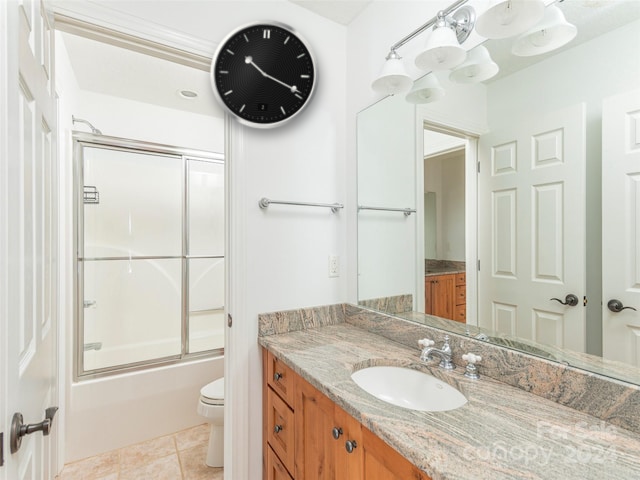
h=10 m=19
